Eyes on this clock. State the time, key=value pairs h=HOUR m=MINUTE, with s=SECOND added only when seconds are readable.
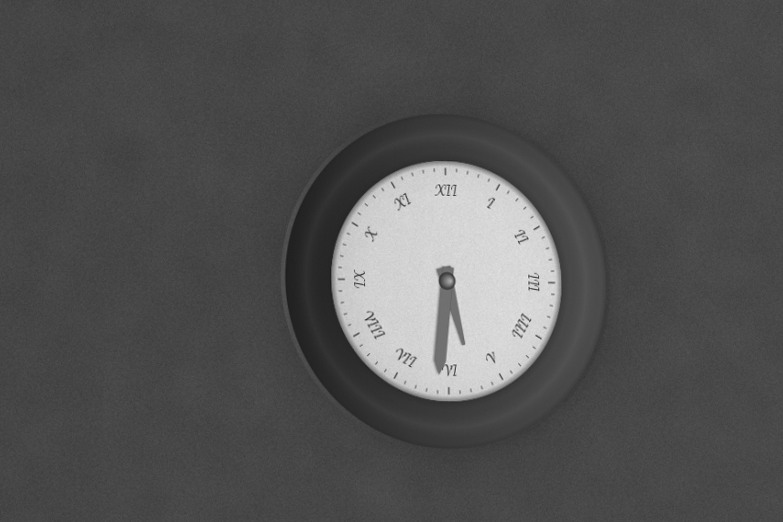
h=5 m=31
